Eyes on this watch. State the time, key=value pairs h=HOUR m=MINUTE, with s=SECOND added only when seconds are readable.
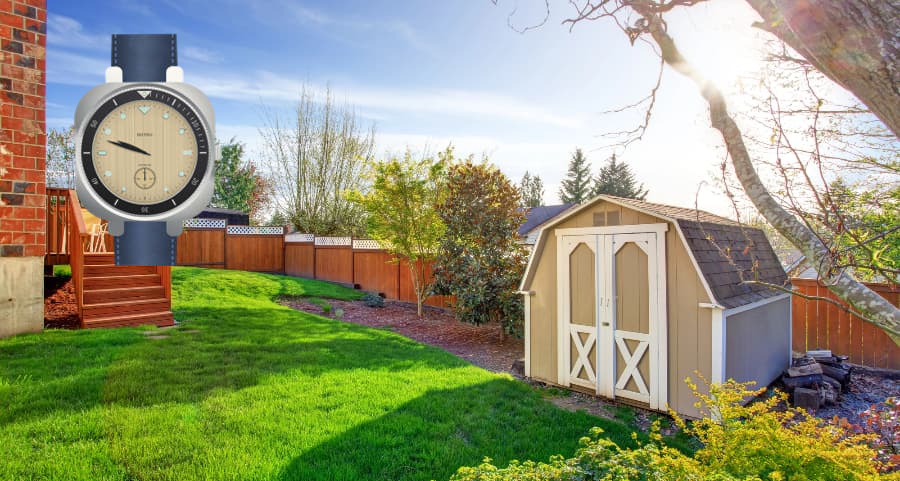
h=9 m=48
